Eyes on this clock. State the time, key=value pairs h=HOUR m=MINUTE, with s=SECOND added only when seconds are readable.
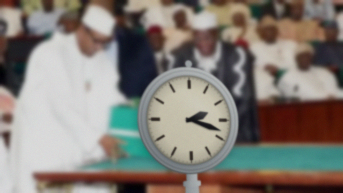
h=2 m=18
